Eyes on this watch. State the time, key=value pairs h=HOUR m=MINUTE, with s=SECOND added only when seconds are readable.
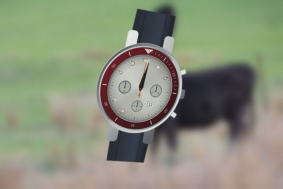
h=12 m=1
